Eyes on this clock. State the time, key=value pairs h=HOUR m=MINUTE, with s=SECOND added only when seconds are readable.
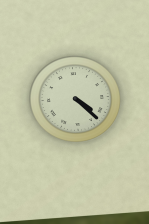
h=4 m=23
